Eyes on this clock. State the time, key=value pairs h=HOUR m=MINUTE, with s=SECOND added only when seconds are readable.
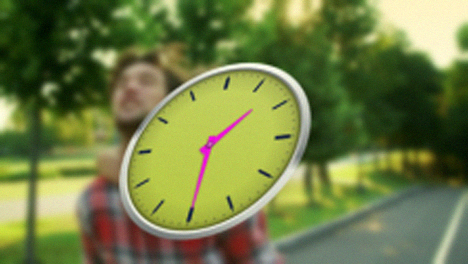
h=1 m=30
